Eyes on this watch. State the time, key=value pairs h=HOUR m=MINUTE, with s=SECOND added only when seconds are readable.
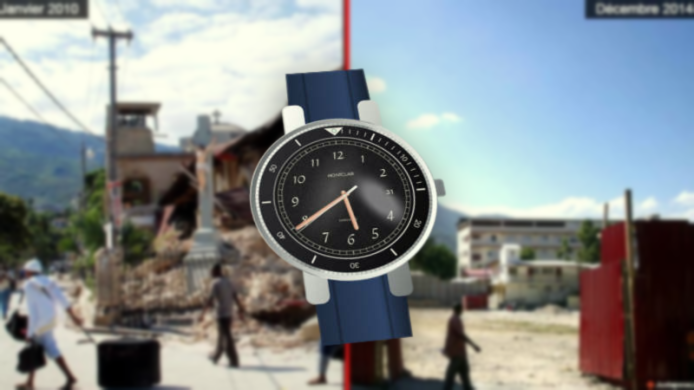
h=5 m=39 s=39
